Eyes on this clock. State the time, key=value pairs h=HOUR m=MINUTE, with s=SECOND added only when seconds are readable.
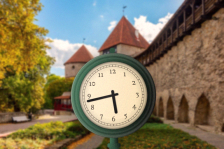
h=5 m=43
